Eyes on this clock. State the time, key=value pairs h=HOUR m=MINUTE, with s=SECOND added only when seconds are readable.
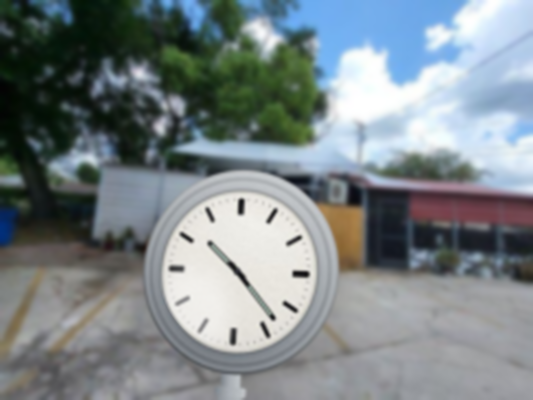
h=10 m=23
